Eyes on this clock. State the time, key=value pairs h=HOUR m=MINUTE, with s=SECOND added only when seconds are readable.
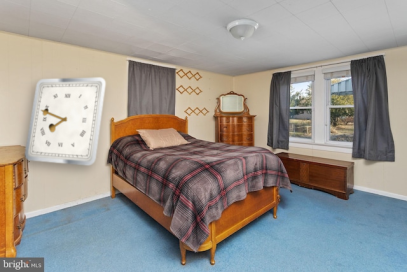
h=7 m=48
